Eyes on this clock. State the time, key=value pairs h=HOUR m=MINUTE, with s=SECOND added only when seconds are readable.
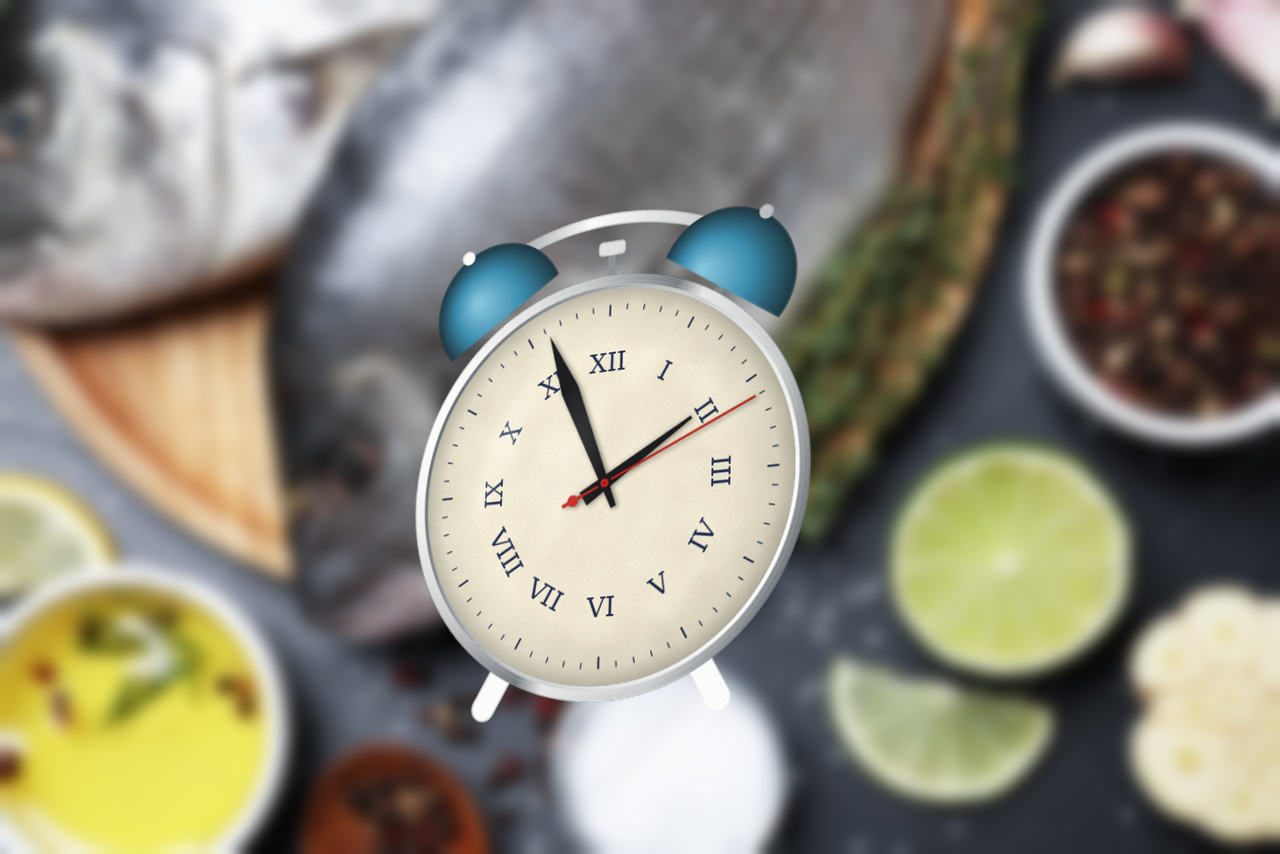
h=1 m=56 s=11
